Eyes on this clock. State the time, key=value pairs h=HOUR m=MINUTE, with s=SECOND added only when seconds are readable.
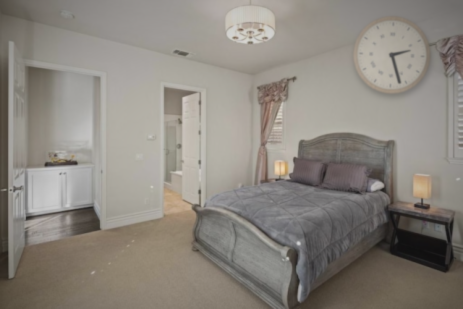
h=2 m=27
